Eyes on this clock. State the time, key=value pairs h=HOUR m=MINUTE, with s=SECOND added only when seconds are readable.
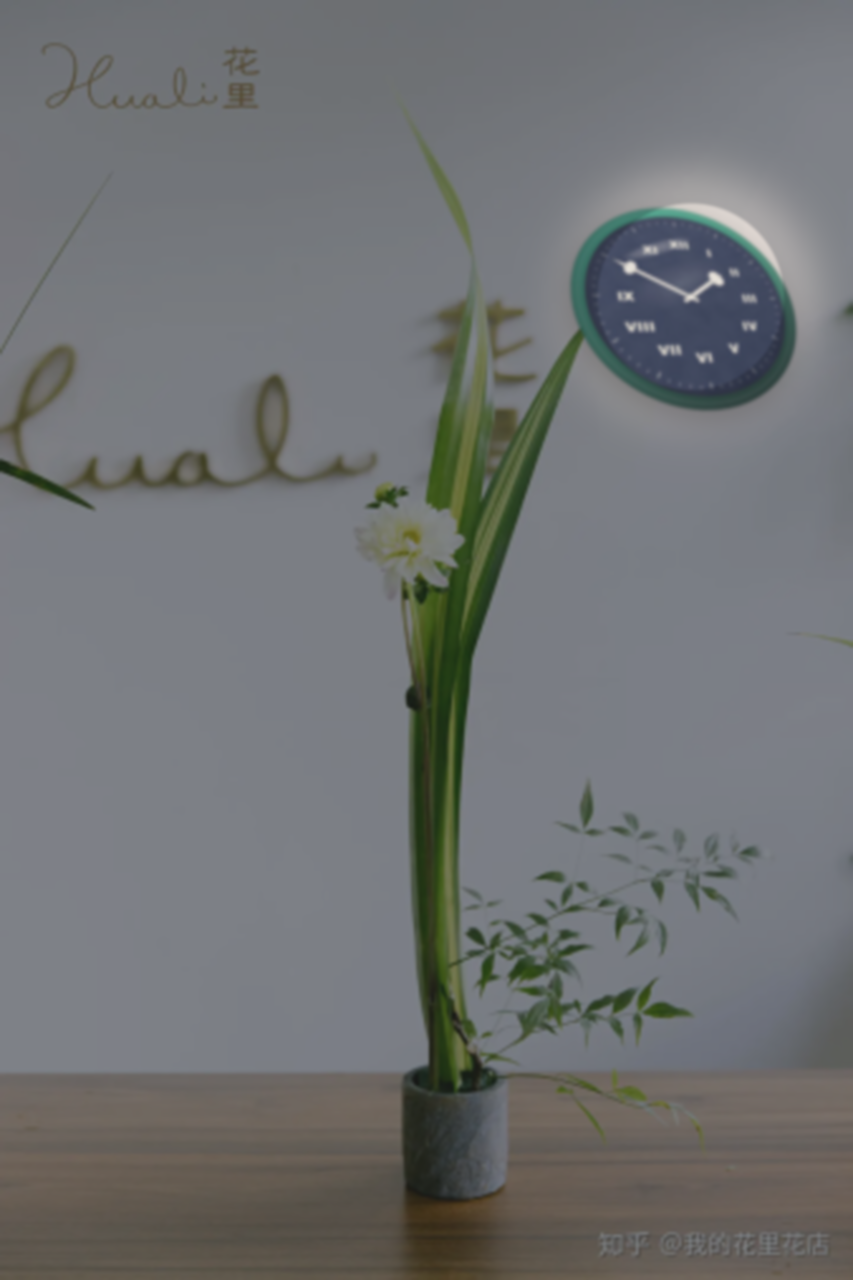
h=1 m=50
